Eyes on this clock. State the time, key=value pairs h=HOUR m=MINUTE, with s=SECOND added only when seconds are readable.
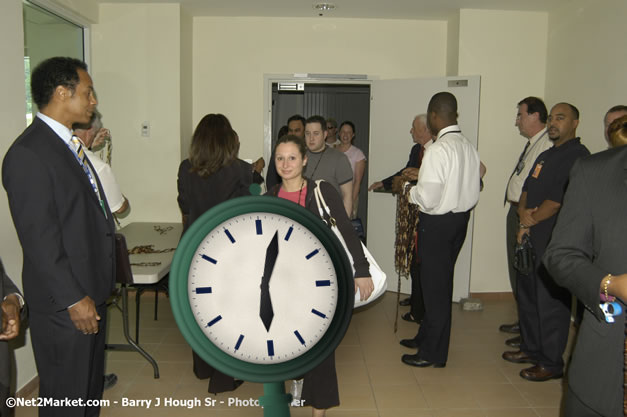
h=6 m=3
